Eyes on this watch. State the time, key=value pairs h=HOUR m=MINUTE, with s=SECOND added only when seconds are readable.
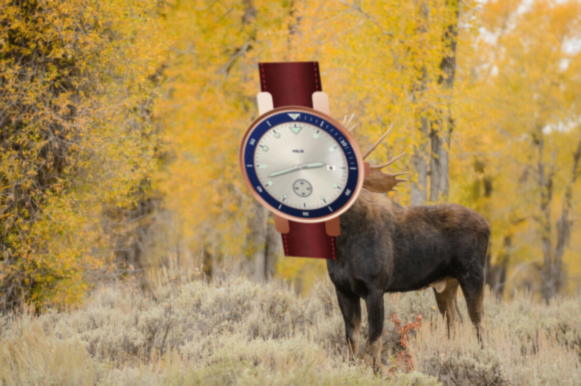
h=2 m=42
